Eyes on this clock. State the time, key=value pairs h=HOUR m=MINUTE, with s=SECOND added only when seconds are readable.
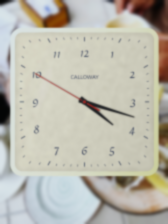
h=4 m=17 s=50
